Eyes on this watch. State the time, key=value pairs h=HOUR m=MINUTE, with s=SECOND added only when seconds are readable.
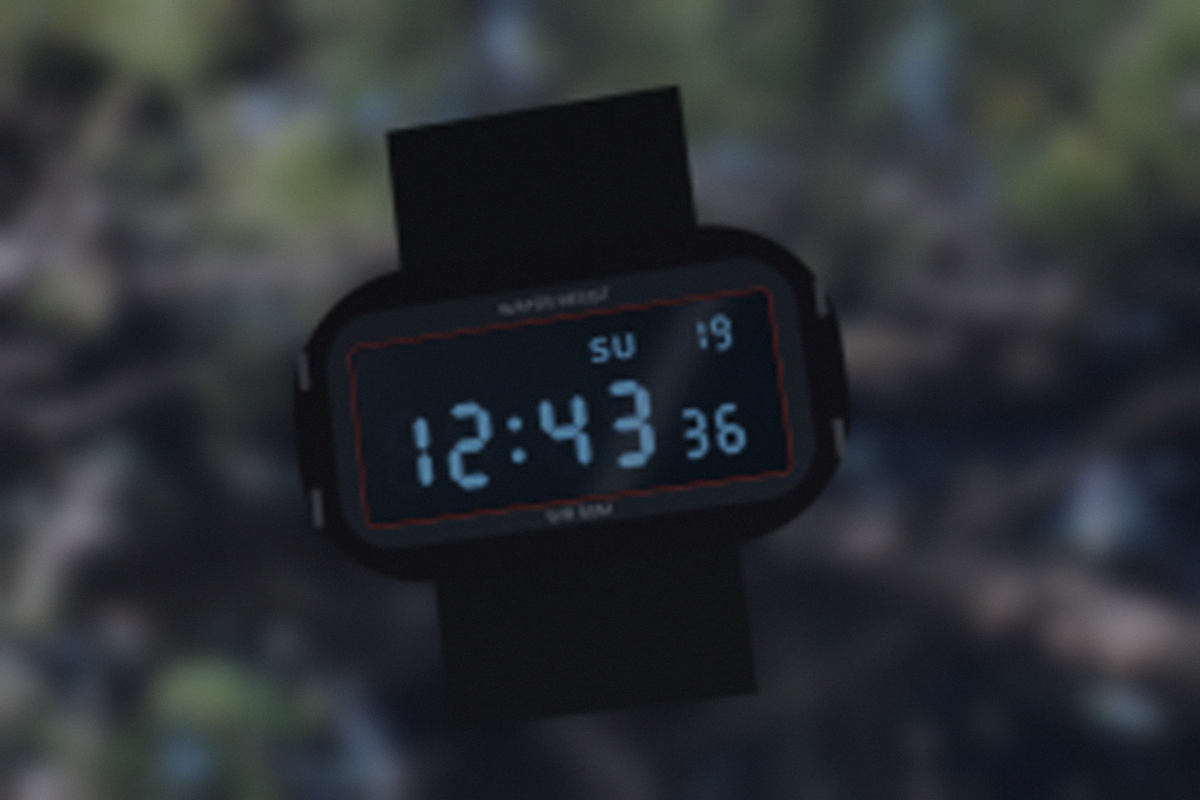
h=12 m=43 s=36
